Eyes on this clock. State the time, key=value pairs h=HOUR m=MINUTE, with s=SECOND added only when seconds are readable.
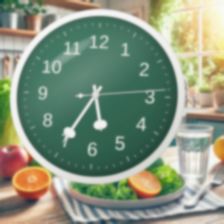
h=5 m=35 s=14
